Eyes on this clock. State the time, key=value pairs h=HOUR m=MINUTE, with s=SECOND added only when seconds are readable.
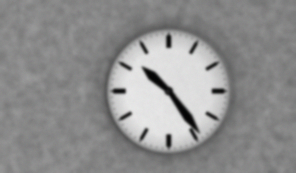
h=10 m=24
